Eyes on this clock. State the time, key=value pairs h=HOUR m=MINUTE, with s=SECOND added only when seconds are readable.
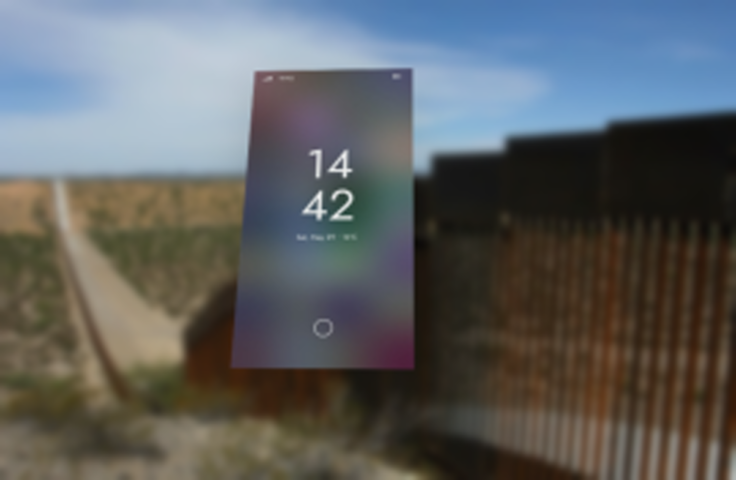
h=14 m=42
